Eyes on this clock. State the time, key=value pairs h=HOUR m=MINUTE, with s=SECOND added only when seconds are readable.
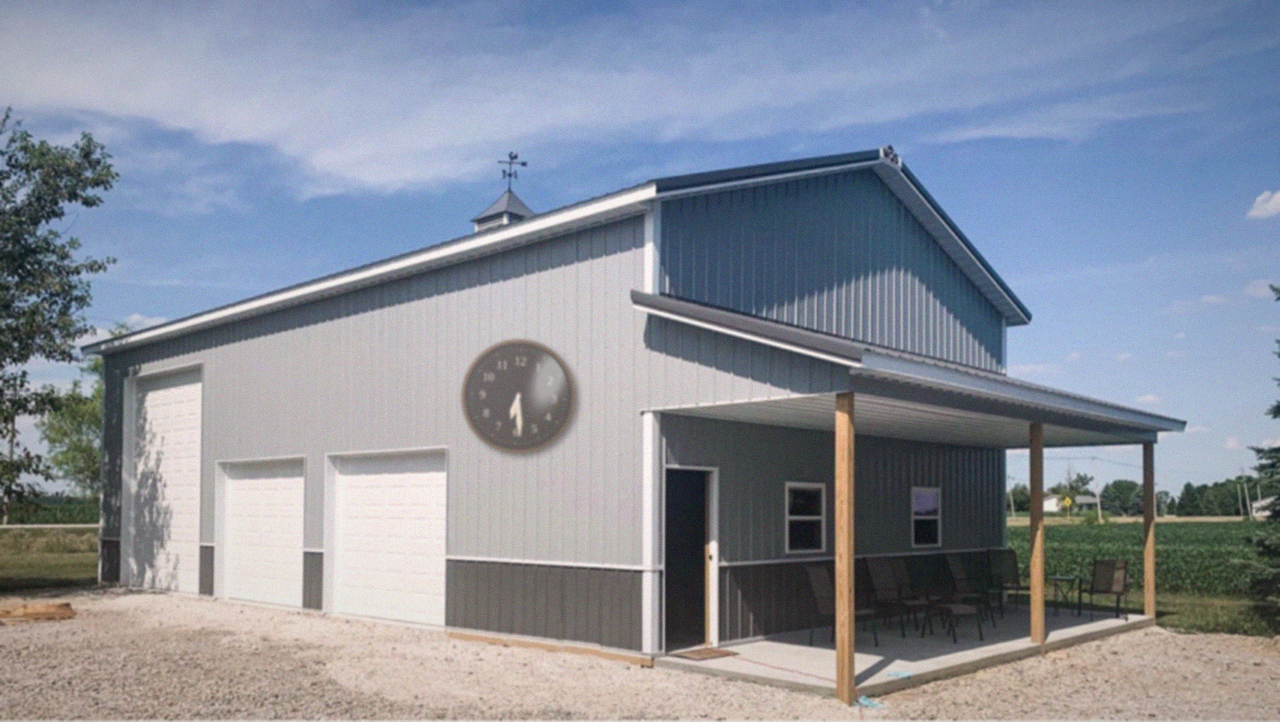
h=6 m=29
